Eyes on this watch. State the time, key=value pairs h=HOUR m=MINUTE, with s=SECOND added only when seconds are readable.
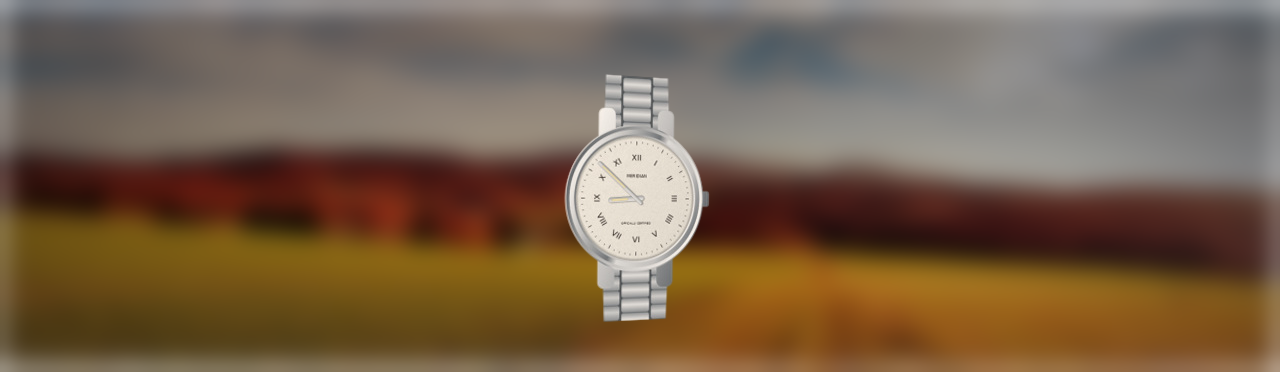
h=8 m=52
